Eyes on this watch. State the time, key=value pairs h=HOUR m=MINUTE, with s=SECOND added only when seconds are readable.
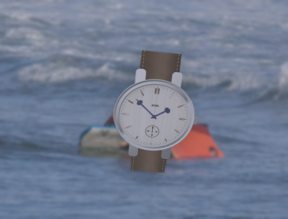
h=1 m=52
